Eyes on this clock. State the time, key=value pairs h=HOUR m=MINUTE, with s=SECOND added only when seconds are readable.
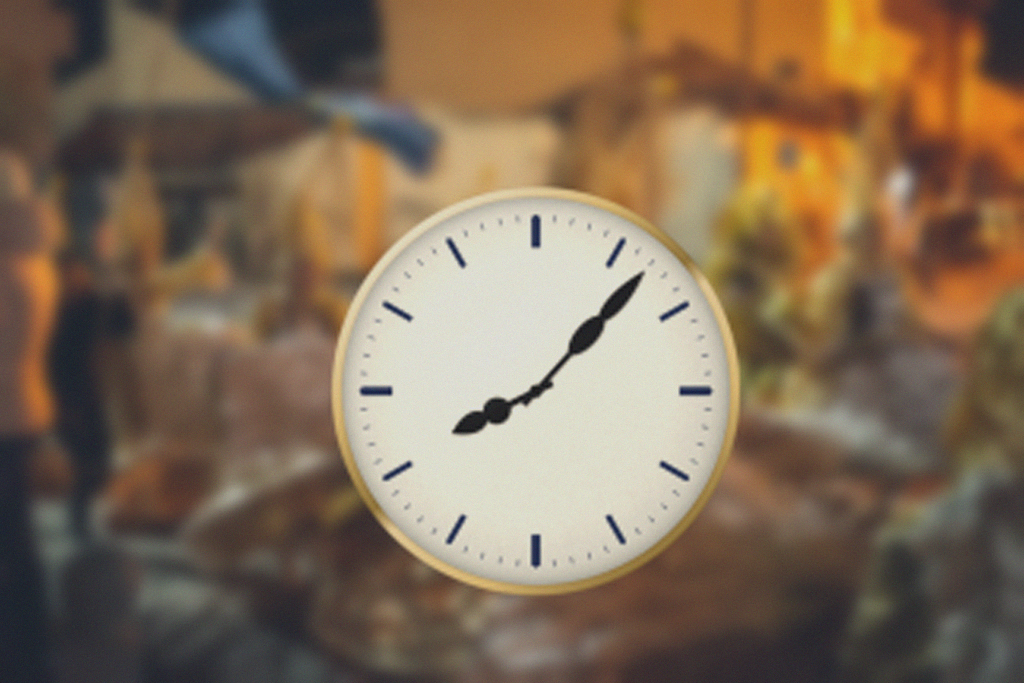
h=8 m=7
